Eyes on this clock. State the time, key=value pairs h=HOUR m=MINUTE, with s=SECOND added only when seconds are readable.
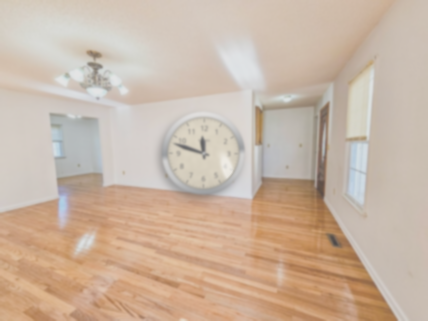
h=11 m=48
